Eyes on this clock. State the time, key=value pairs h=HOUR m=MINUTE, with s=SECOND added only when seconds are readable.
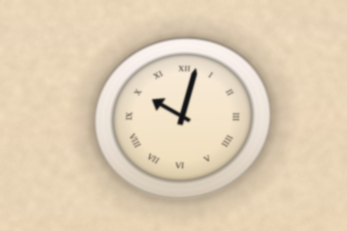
h=10 m=2
